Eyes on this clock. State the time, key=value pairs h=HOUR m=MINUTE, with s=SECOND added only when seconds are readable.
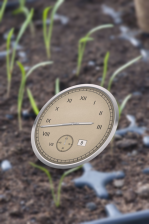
h=2 m=43
